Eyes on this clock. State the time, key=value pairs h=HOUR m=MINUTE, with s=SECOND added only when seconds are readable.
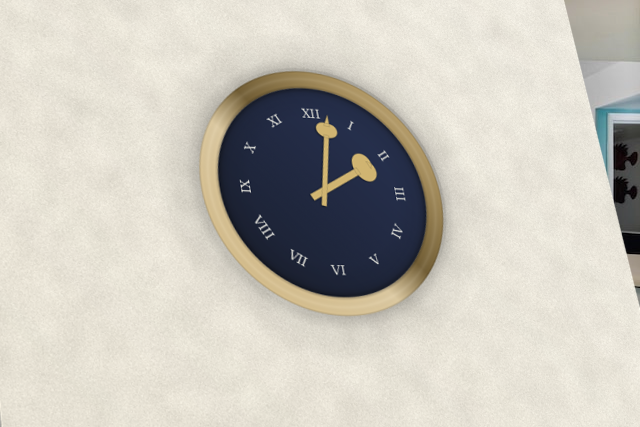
h=2 m=2
